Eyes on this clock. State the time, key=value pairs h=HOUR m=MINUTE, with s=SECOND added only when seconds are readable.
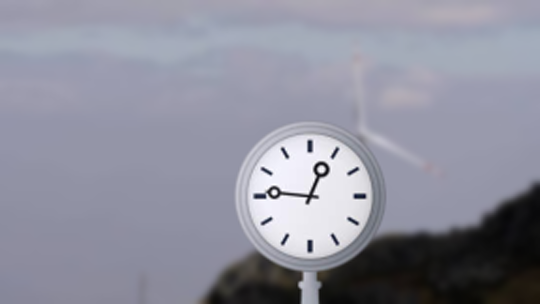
h=12 m=46
